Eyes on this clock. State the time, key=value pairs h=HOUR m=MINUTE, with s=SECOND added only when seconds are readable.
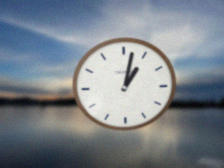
h=1 m=2
